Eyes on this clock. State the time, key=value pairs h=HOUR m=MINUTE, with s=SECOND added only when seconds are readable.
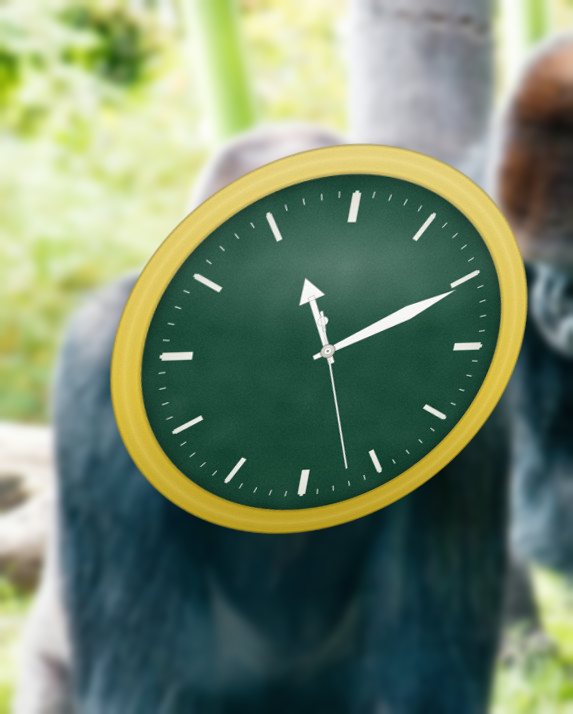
h=11 m=10 s=27
